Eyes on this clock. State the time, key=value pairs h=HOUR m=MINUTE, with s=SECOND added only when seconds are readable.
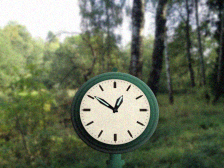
h=12 m=51
